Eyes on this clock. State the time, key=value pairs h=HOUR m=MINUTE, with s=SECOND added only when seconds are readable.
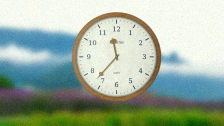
h=11 m=37
